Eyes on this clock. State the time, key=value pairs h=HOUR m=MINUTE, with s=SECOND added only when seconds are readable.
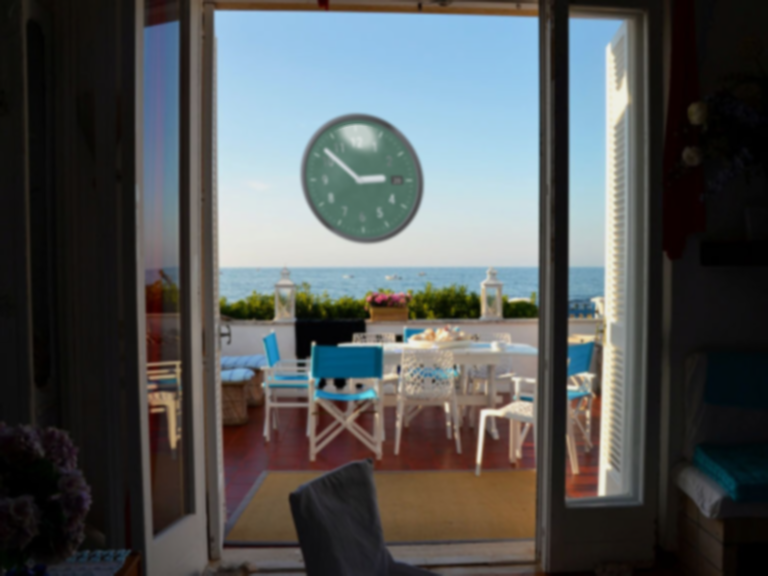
h=2 m=52
